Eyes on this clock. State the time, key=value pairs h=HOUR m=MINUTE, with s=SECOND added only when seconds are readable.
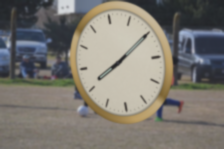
h=8 m=10
